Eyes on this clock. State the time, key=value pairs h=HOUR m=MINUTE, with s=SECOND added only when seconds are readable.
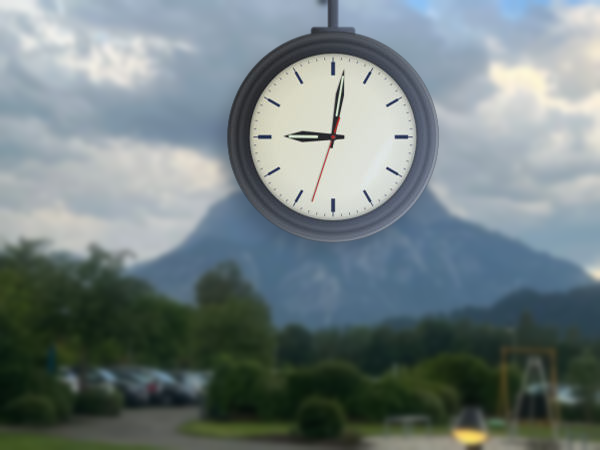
h=9 m=1 s=33
